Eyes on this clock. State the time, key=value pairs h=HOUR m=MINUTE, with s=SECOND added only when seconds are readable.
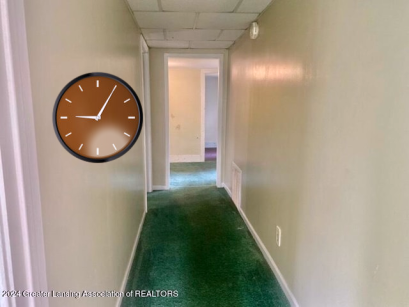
h=9 m=5
